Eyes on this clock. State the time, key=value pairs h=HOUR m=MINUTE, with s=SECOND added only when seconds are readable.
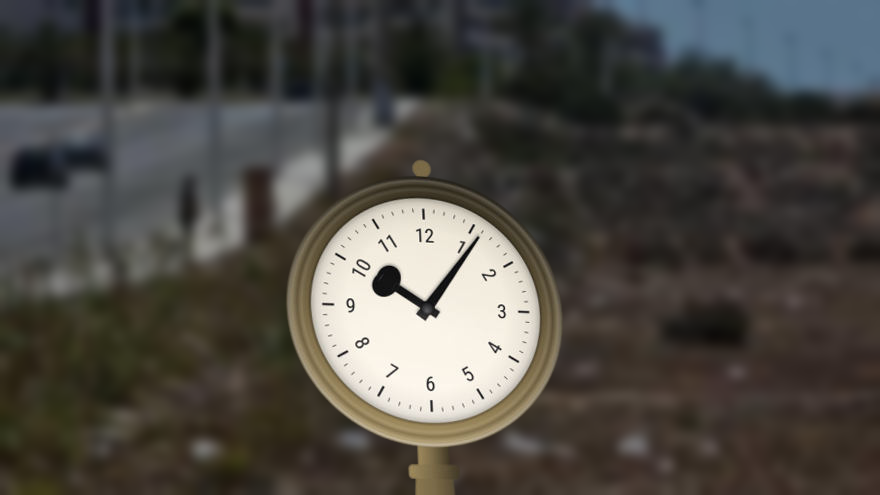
h=10 m=6
